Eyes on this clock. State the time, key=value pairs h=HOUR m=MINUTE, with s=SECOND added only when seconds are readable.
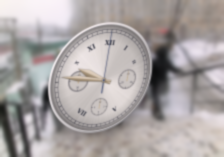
h=9 m=46
